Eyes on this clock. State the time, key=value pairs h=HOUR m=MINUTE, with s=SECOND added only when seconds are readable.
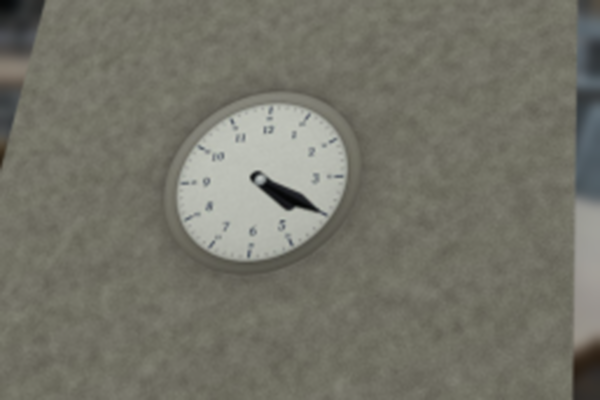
h=4 m=20
